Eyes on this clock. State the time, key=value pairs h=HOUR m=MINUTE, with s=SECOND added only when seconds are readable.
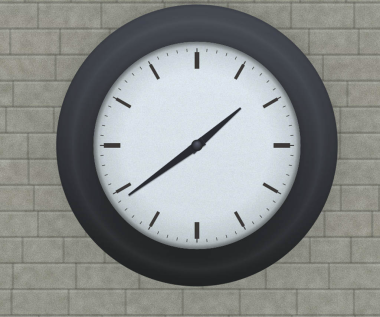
h=1 m=39
